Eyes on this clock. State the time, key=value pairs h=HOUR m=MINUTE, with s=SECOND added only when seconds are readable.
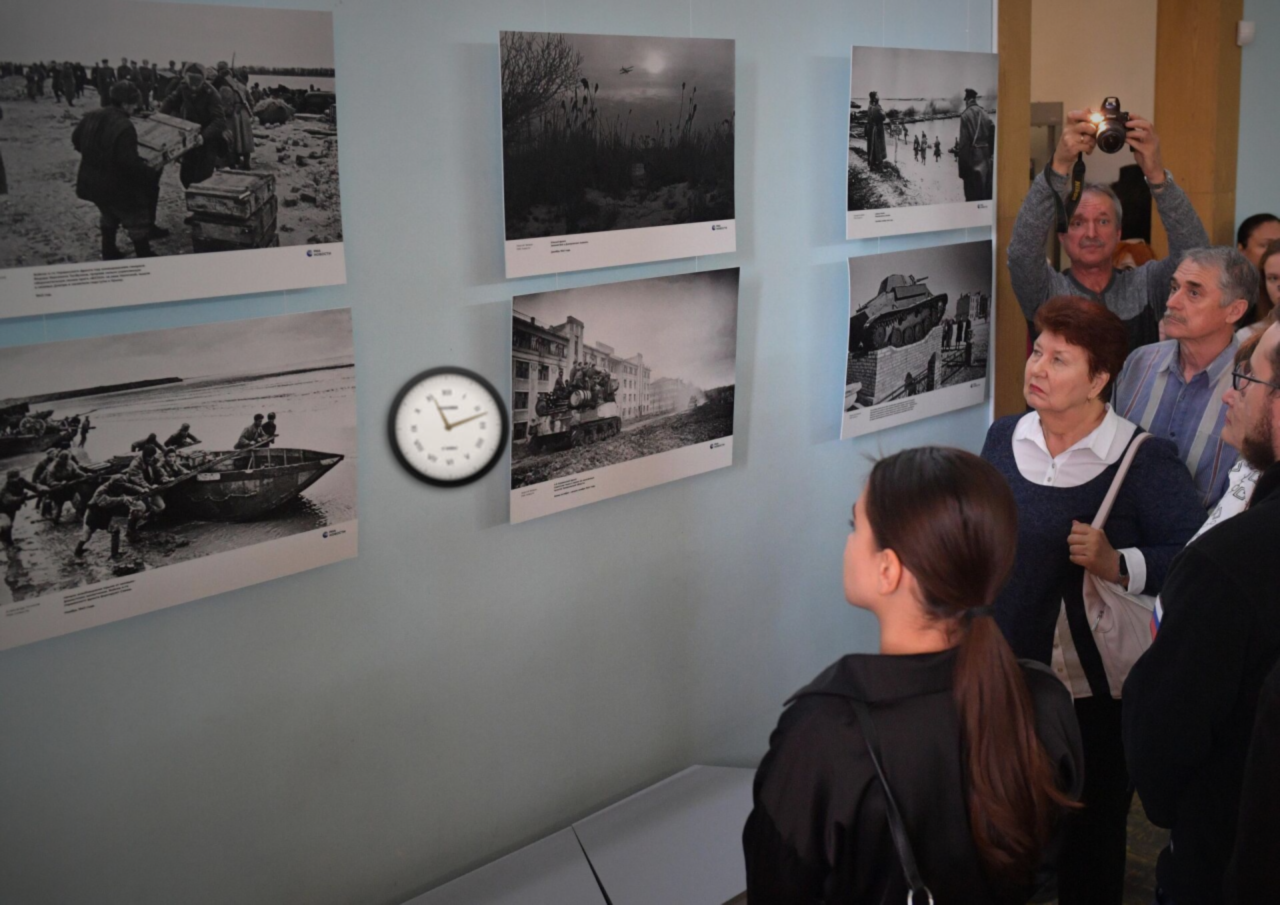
h=11 m=12
